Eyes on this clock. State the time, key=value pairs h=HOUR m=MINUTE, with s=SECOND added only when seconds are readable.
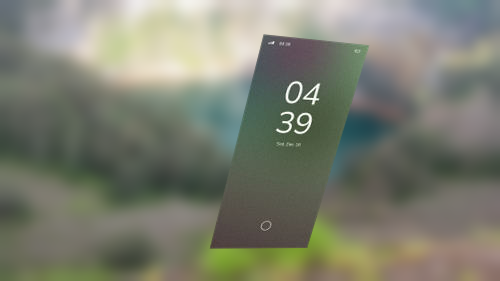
h=4 m=39
